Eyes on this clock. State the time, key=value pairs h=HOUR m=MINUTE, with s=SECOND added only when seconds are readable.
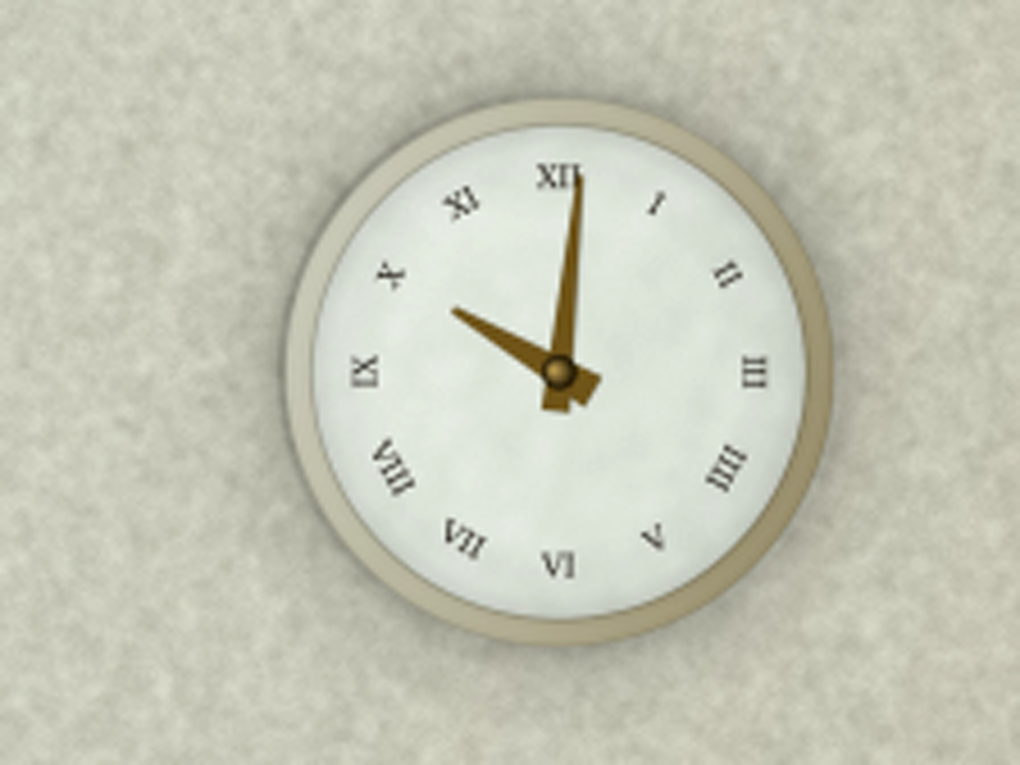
h=10 m=1
